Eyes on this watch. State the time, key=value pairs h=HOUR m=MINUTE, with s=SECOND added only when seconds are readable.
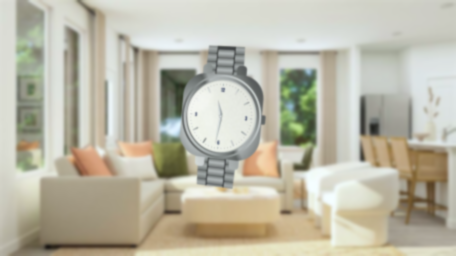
h=11 m=31
